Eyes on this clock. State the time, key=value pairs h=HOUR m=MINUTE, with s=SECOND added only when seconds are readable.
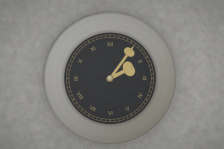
h=2 m=6
